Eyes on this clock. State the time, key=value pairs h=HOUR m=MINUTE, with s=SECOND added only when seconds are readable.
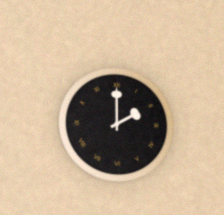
h=2 m=0
